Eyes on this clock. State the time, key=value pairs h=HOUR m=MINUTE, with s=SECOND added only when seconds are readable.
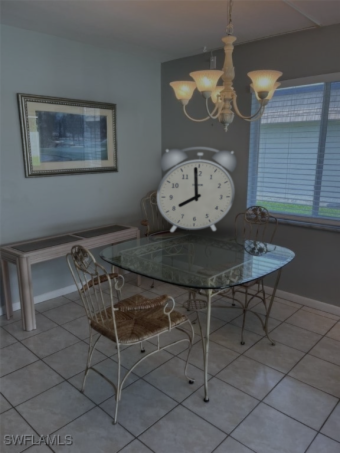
h=7 m=59
